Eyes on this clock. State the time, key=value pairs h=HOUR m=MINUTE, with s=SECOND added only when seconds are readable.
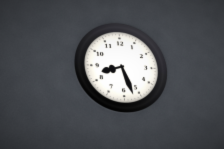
h=8 m=27
